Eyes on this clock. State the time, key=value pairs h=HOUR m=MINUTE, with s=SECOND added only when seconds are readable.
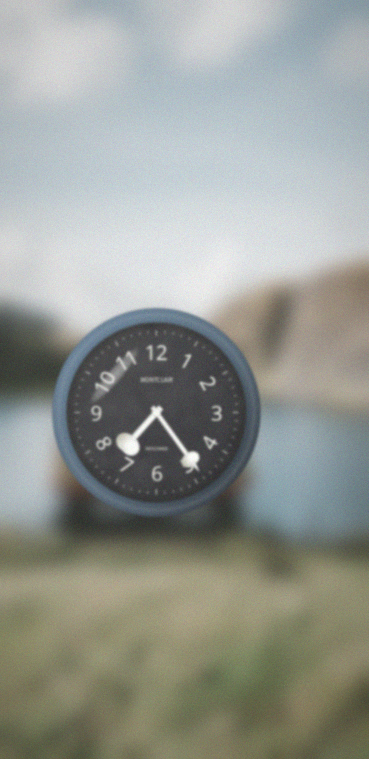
h=7 m=24
